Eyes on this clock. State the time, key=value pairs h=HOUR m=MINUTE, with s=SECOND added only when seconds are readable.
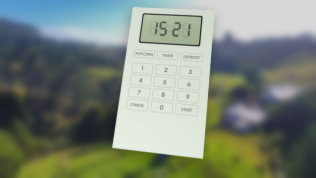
h=15 m=21
